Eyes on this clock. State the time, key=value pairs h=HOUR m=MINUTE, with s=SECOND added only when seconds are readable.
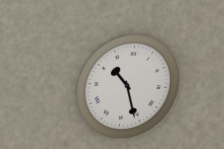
h=10 m=26
